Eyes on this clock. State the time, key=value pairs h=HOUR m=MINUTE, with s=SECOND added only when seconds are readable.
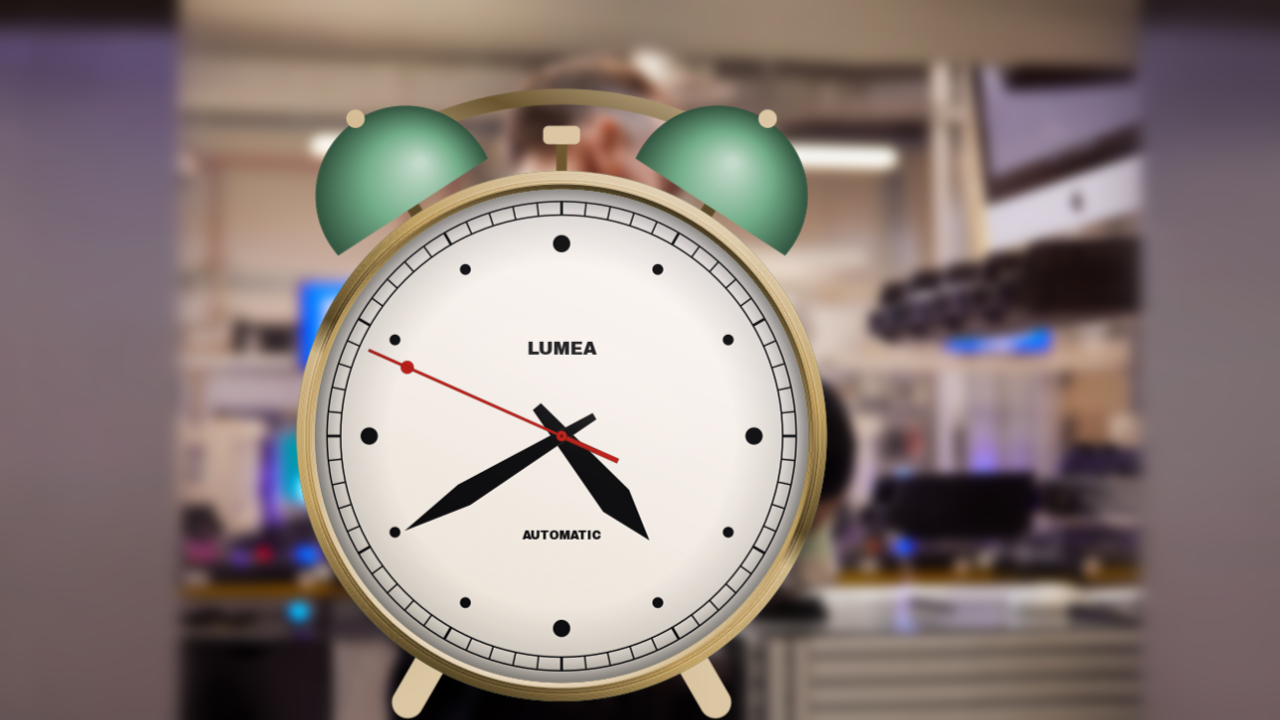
h=4 m=39 s=49
